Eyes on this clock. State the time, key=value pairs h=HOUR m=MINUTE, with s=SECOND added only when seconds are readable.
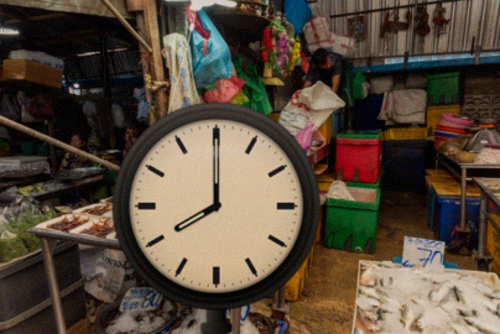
h=8 m=0
